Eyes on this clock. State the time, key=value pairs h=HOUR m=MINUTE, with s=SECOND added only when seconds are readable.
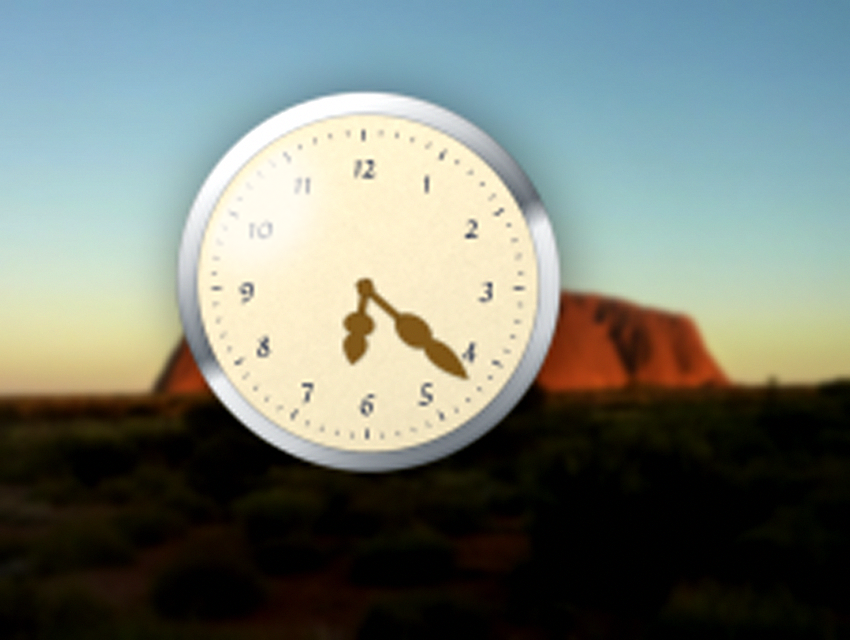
h=6 m=22
